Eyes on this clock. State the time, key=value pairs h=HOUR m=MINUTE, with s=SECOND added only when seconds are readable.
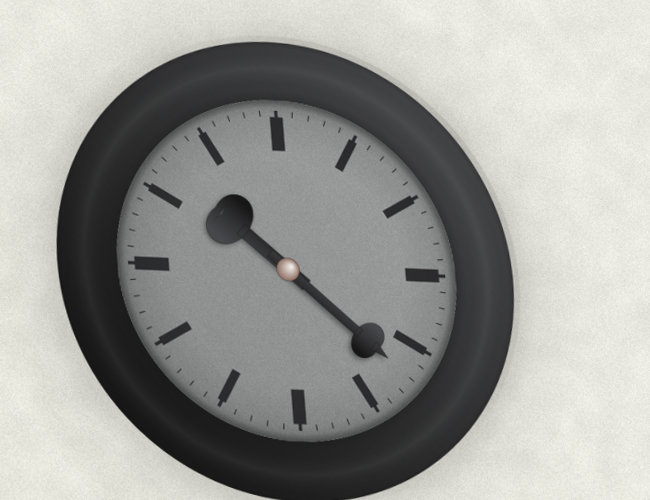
h=10 m=22
